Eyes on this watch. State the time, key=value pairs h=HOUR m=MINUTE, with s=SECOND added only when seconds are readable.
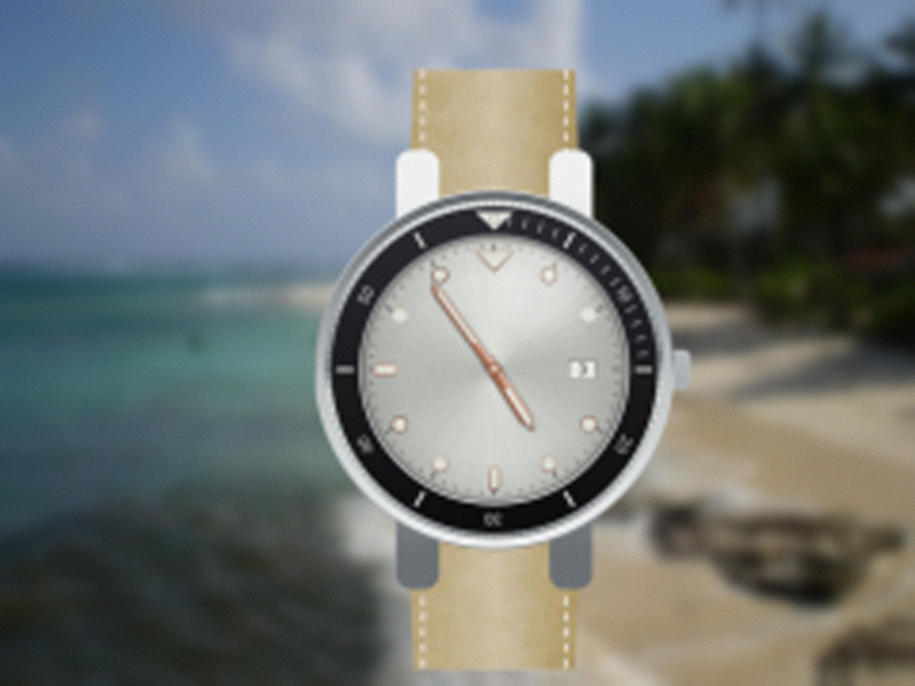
h=4 m=54
